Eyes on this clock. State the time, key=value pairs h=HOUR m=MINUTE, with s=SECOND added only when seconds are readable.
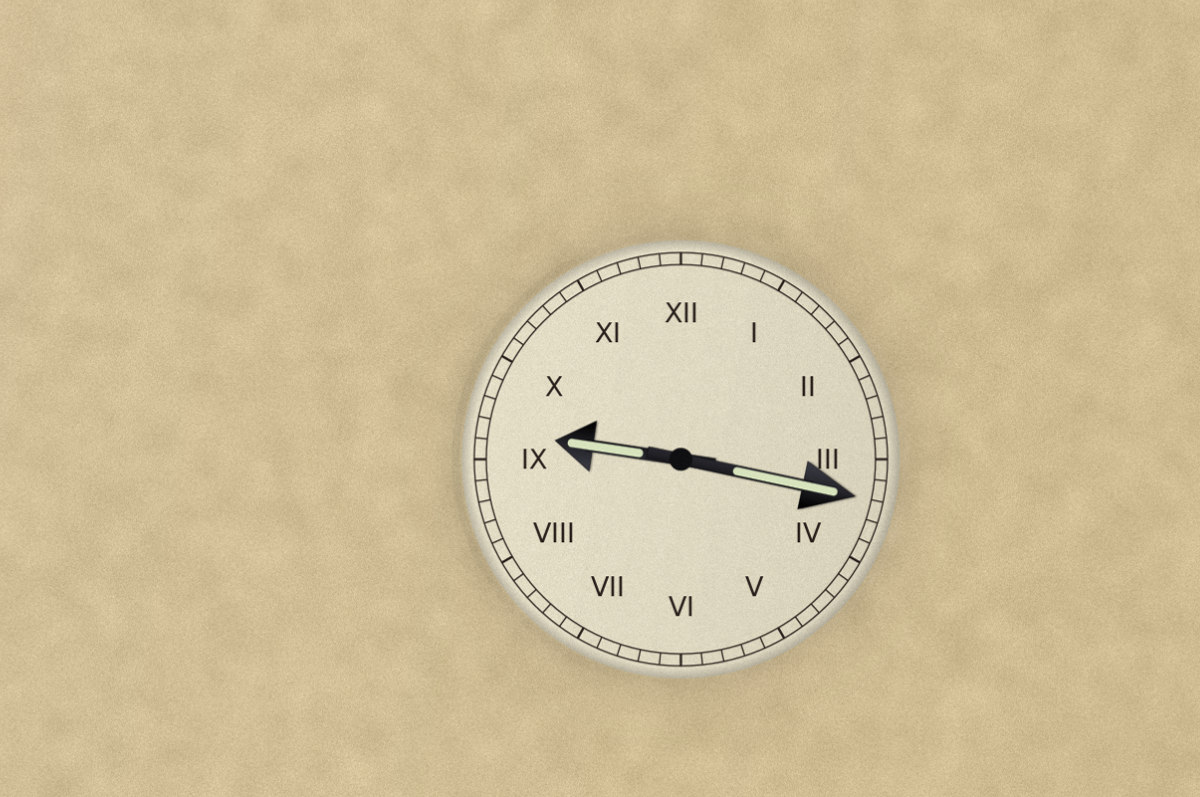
h=9 m=17
